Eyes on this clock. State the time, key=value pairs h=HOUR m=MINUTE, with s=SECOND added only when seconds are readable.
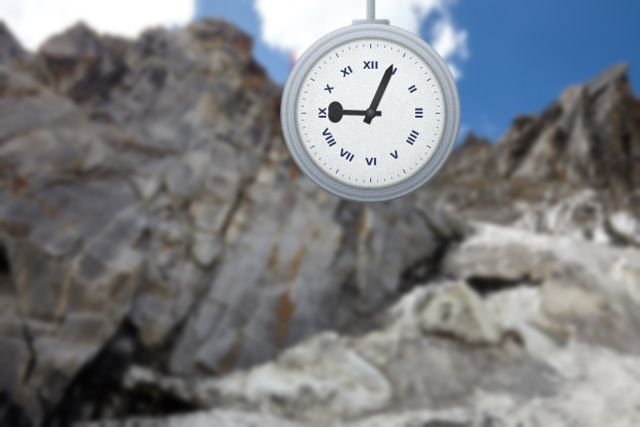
h=9 m=4
